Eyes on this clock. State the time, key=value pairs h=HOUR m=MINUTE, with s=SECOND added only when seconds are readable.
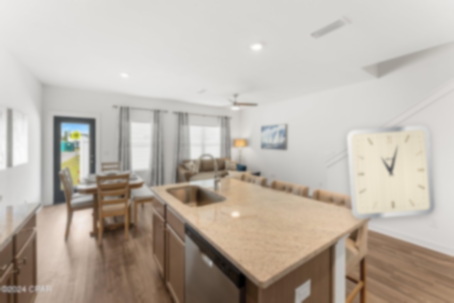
h=11 m=3
